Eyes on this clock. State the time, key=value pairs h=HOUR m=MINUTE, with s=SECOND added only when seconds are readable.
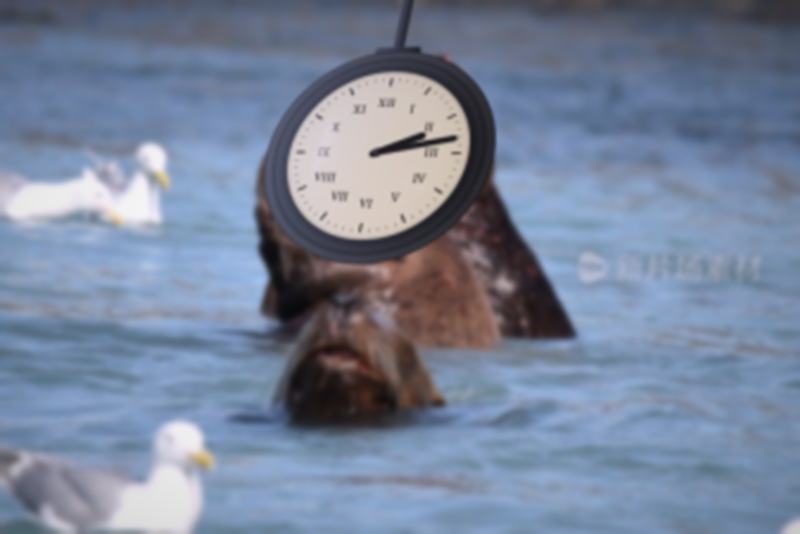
h=2 m=13
